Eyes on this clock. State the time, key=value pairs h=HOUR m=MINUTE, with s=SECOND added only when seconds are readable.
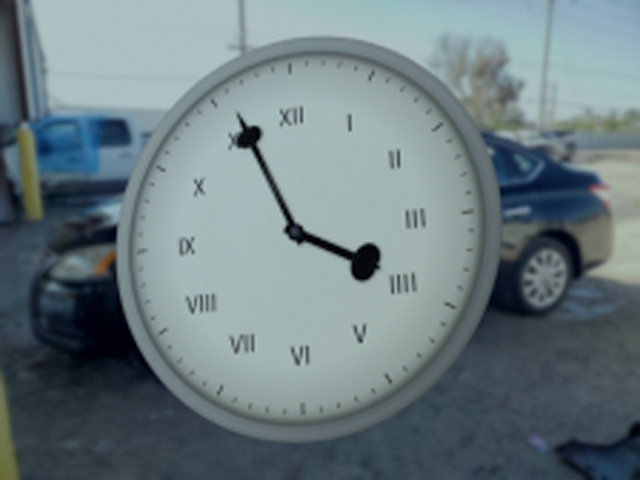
h=3 m=56
